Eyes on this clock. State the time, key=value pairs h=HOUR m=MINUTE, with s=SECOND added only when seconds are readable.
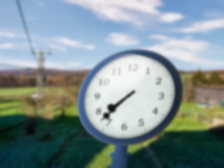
h=7 m=37
